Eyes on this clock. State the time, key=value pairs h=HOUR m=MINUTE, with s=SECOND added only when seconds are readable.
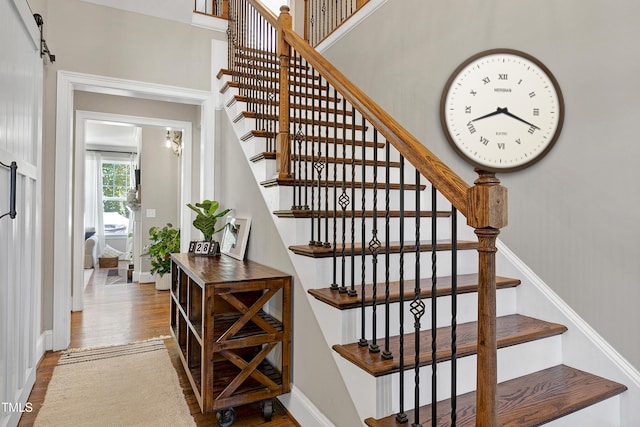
h=8 m=19
